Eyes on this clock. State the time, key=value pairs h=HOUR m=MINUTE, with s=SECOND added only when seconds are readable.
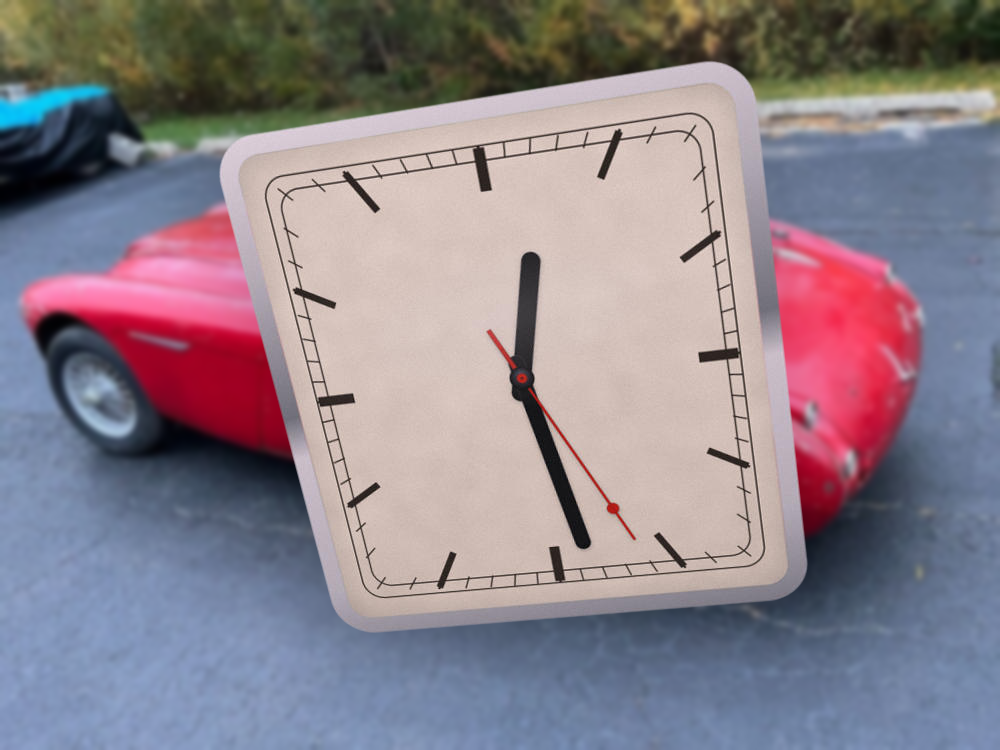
h=12 m=28 s=26
